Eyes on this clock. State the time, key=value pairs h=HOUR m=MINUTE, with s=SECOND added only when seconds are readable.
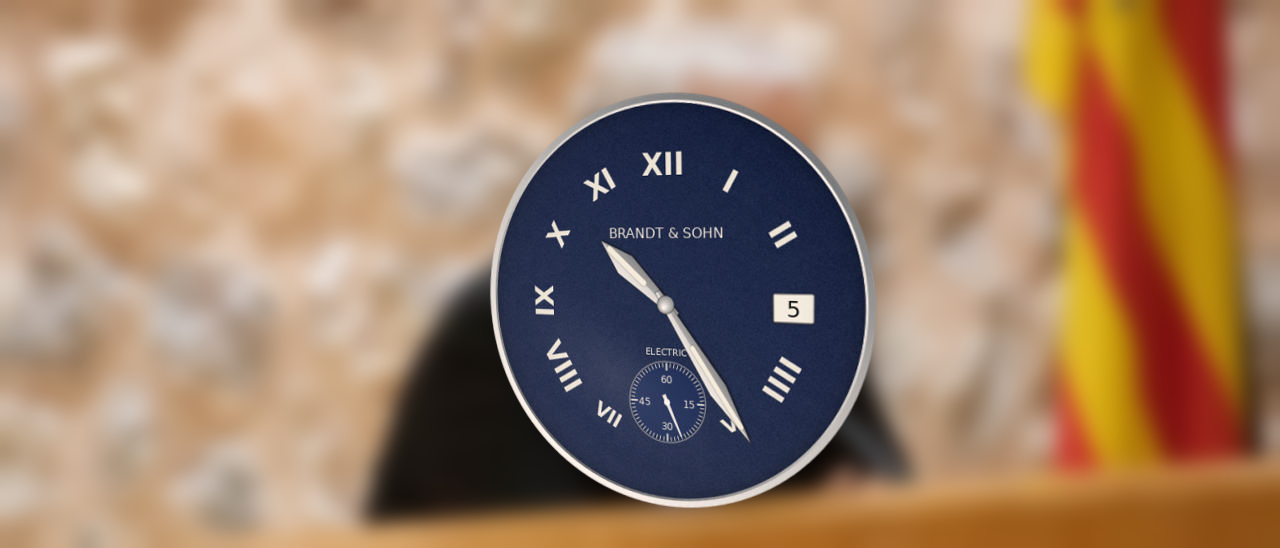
h=10 m=24 s=26
